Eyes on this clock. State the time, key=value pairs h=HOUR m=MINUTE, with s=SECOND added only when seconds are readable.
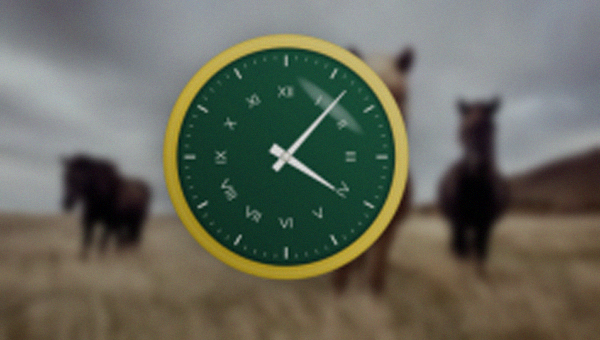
h=4 m=7
